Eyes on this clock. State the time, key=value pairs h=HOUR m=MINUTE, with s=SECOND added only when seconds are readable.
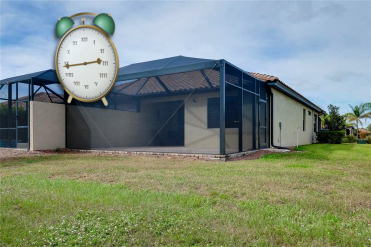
h=2 m=44
